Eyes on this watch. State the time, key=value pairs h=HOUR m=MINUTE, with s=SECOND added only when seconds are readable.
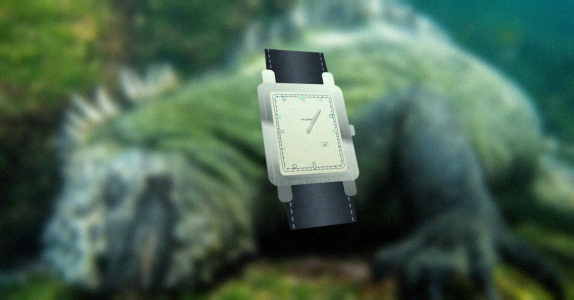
h=1 m=6
